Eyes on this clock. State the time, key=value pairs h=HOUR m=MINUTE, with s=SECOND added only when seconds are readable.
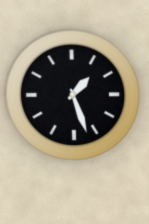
h=1 m=27
